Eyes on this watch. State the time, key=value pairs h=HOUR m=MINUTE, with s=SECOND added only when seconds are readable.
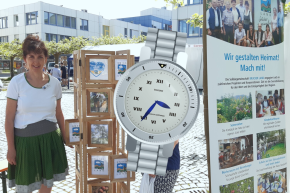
h=3 m=35
